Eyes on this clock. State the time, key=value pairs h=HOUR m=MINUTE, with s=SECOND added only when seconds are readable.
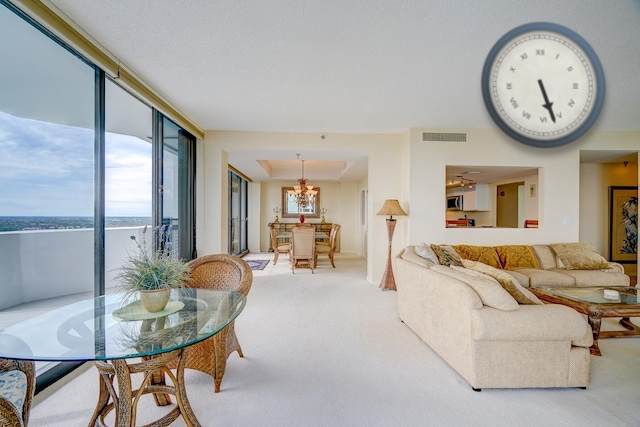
h=5 m=27
